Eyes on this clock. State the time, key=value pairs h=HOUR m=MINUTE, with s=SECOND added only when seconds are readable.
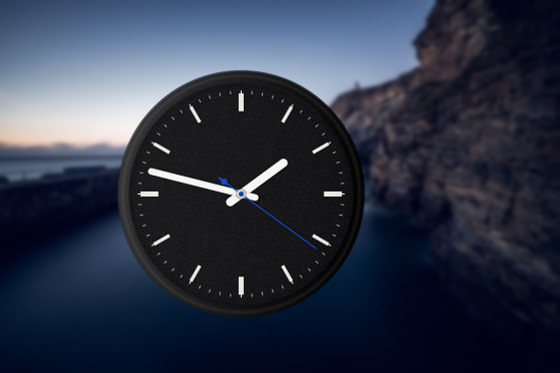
h=1 m=47 s=21
